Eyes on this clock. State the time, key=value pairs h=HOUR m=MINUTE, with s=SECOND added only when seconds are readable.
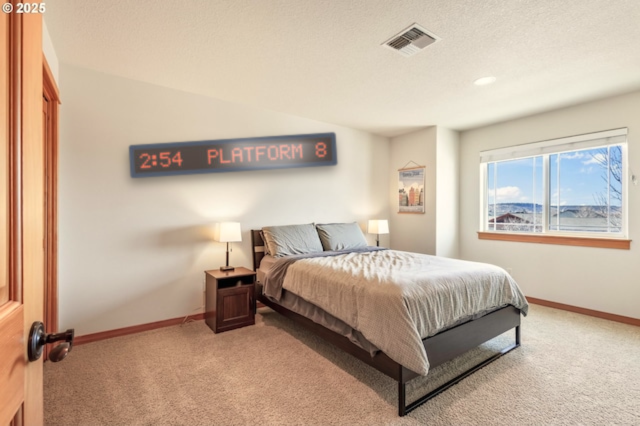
h=2 m=54
